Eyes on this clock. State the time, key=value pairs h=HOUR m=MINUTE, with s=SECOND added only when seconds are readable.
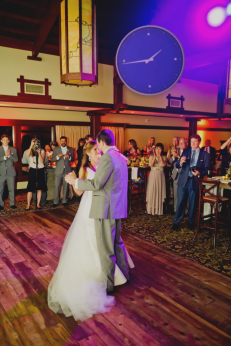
h=1 m=44
